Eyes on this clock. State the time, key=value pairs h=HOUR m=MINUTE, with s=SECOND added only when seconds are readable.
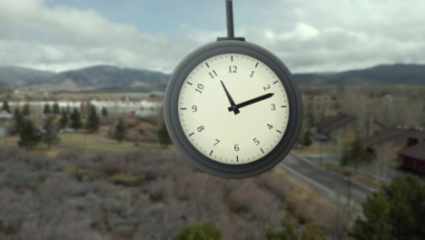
h=11 m=12
